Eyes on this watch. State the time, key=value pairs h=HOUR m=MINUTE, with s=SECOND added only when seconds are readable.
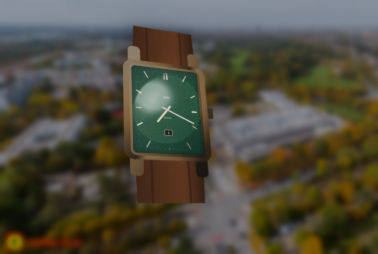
h=7 m=19
